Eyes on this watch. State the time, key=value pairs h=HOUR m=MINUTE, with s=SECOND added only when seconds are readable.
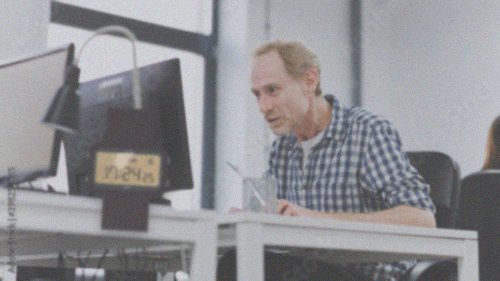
h=17 m=24
